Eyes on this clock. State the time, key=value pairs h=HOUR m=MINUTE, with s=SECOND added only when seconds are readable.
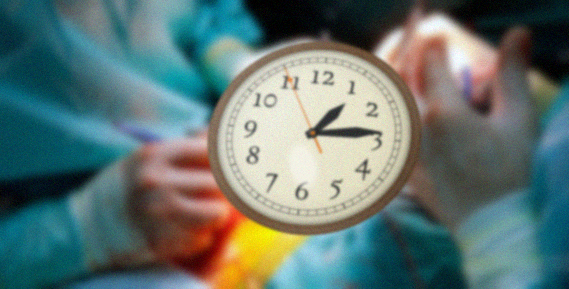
h=1 m=13 s=55
